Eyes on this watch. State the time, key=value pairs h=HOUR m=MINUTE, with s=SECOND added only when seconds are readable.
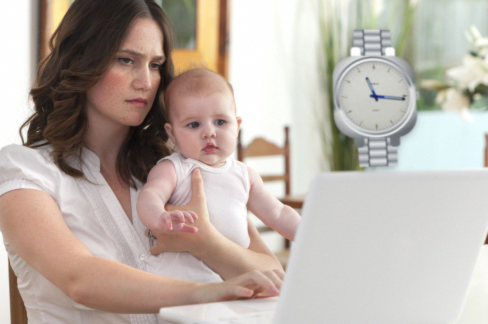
h=11 m=16
